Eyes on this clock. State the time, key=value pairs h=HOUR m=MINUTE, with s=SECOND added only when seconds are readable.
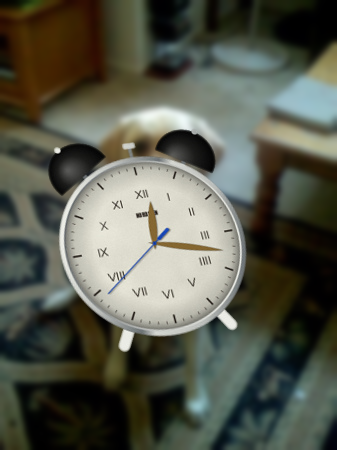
h=12 m=17 s=39
